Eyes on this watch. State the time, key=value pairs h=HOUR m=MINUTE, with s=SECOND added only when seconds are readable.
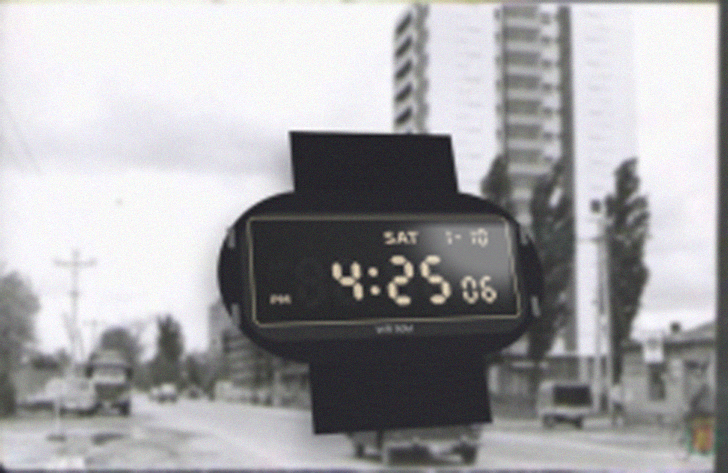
h=4 m=25 s=6
